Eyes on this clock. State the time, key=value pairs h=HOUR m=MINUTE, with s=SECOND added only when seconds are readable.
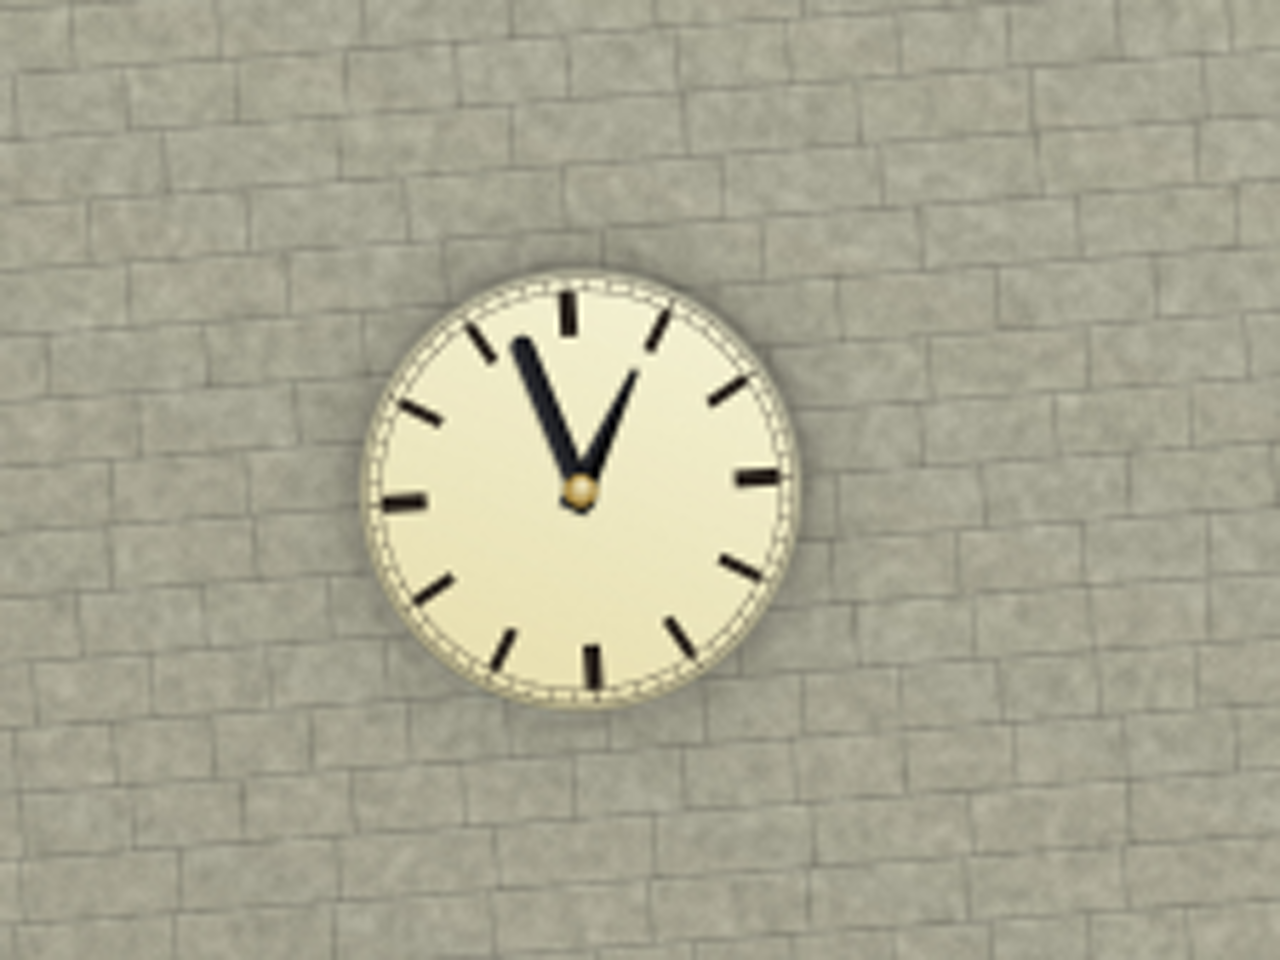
h=12 m=57
